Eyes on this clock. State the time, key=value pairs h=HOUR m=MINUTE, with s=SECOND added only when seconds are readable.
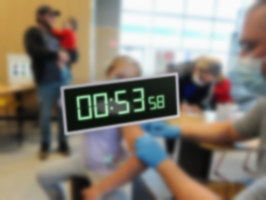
h=0 m=53 s=58
